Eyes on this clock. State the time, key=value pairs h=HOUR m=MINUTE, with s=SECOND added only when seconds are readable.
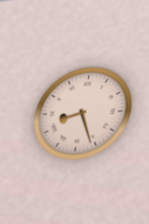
h=8 m=26
